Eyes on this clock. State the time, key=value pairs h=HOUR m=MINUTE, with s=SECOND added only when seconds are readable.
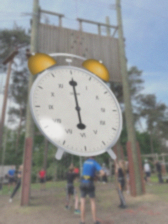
h=6 m=0
